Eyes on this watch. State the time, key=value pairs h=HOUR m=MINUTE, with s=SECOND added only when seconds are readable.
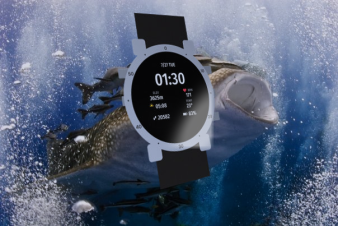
h=1 m=30
